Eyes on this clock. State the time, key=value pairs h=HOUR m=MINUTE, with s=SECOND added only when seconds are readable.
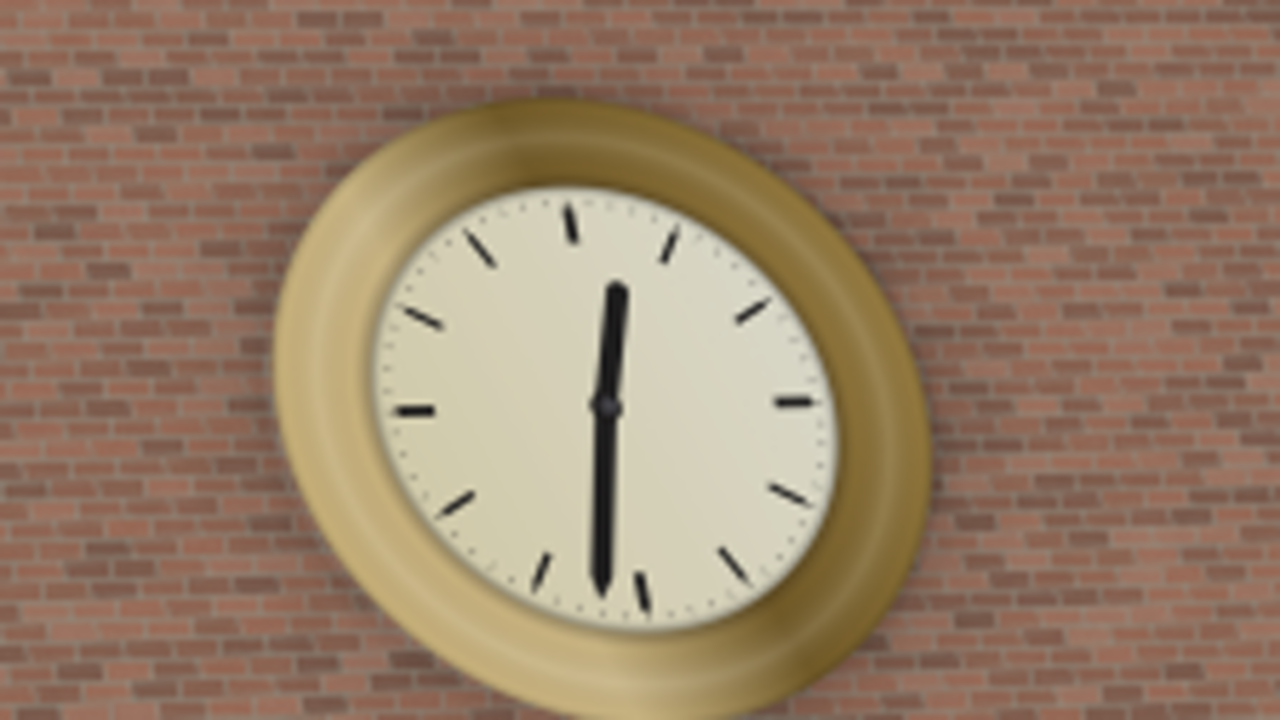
h=12 m=32
